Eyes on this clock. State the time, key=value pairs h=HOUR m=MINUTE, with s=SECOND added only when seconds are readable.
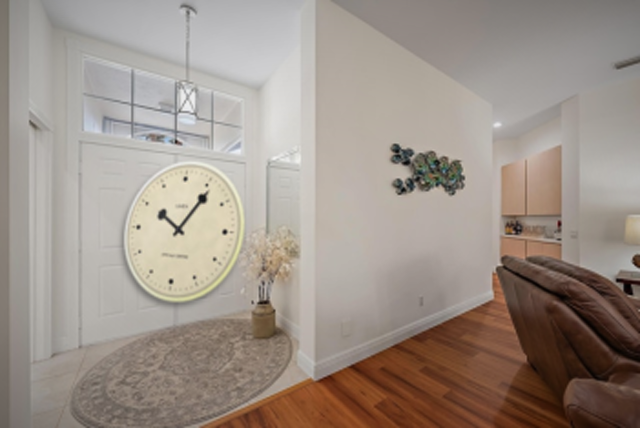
h=10 m=6
